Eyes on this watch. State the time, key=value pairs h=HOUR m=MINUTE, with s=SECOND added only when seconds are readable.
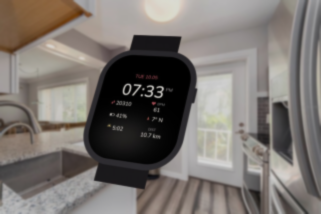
h=7 m=33
